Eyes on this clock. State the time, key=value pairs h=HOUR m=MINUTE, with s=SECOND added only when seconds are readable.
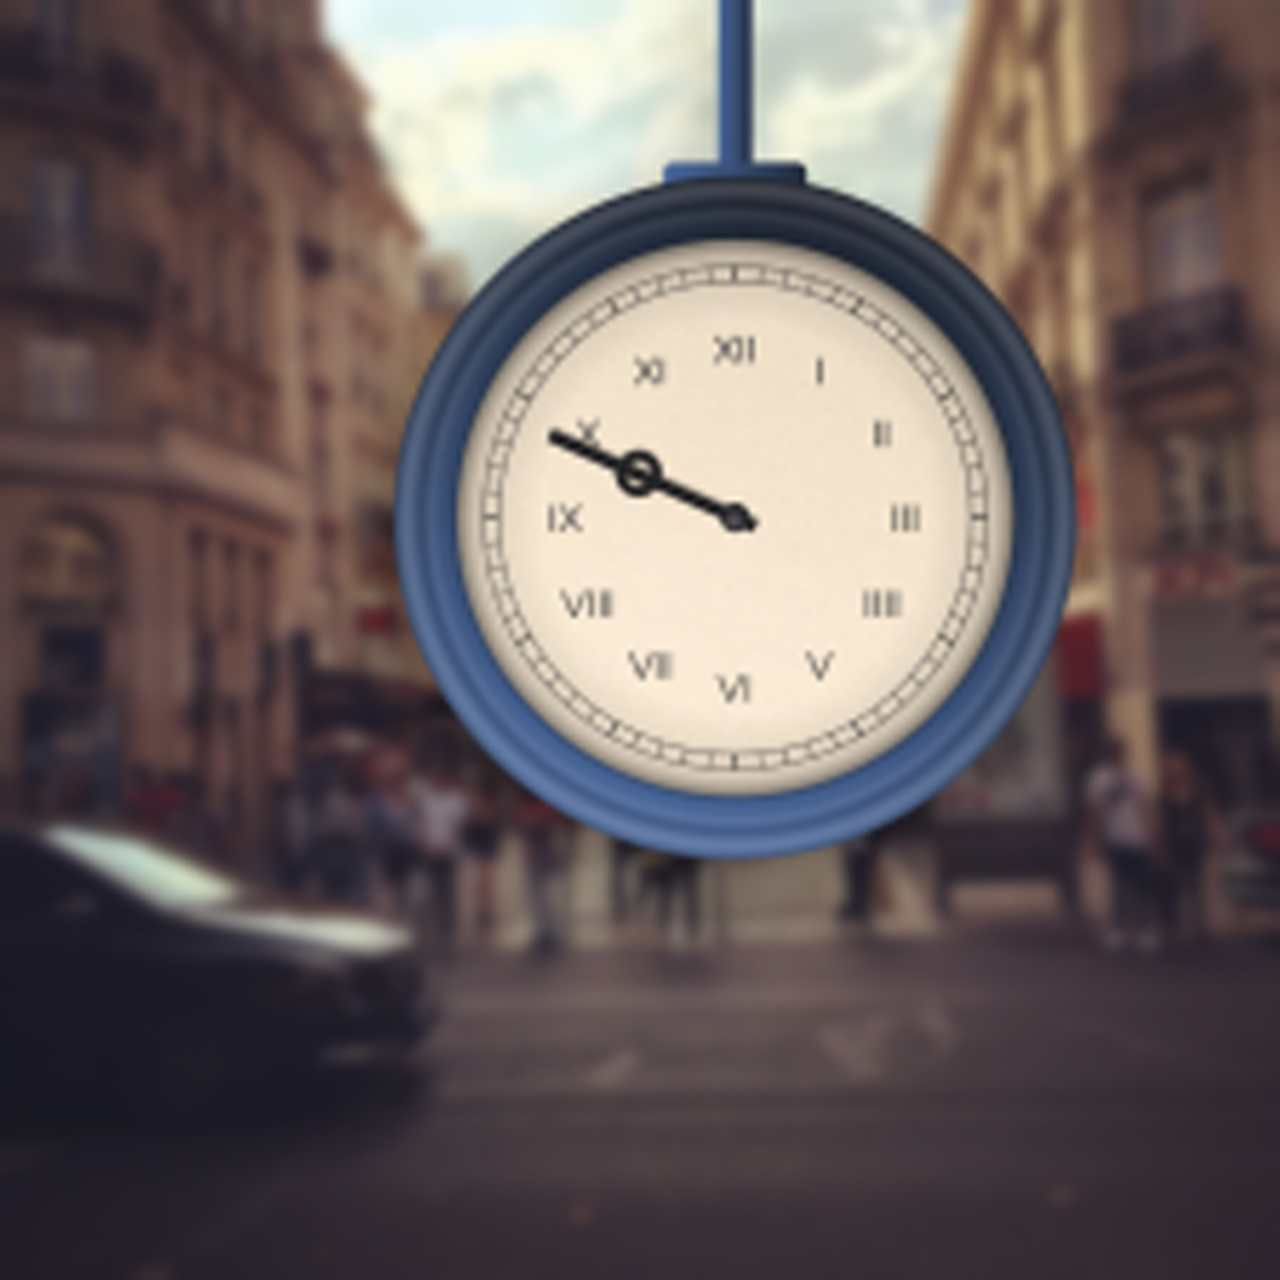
h=9 m=49
